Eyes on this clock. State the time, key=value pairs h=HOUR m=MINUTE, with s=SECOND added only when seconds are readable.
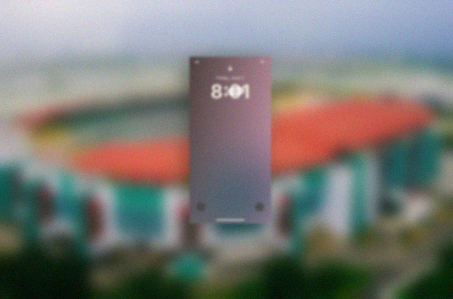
h=8 m=1
